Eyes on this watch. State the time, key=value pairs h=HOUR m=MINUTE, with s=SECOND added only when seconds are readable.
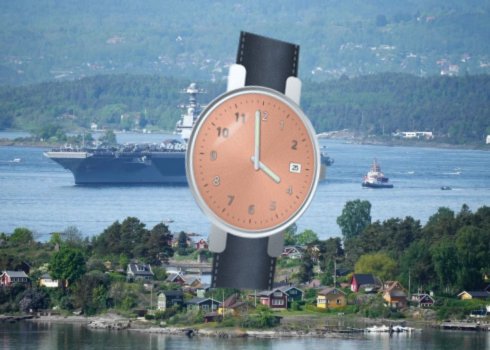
h=3 m=59
